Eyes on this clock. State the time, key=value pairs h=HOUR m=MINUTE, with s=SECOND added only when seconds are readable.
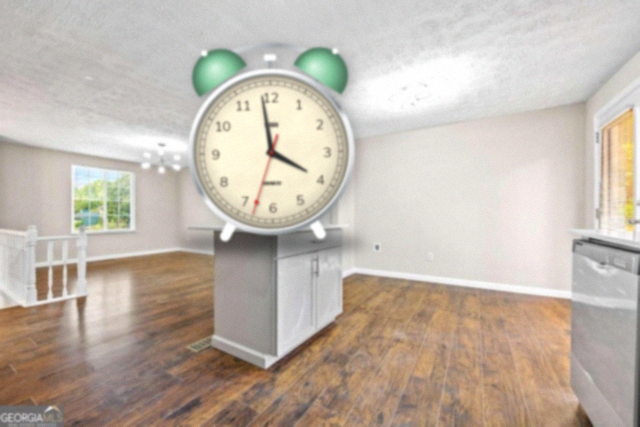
h=3 m=58 s=33
